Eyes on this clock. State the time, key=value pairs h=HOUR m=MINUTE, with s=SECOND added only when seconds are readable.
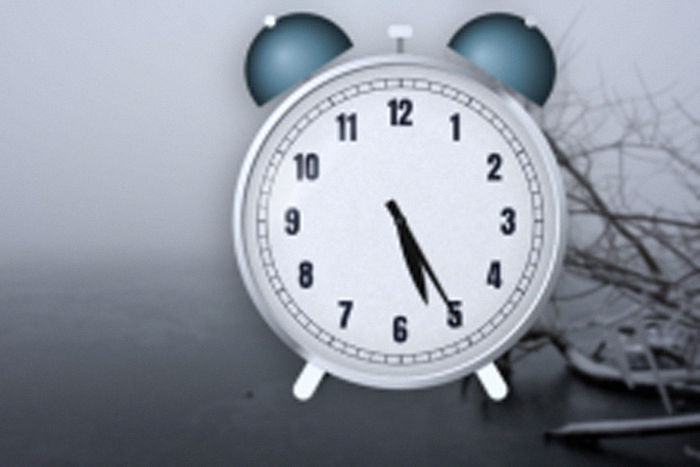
h=5 m=25
